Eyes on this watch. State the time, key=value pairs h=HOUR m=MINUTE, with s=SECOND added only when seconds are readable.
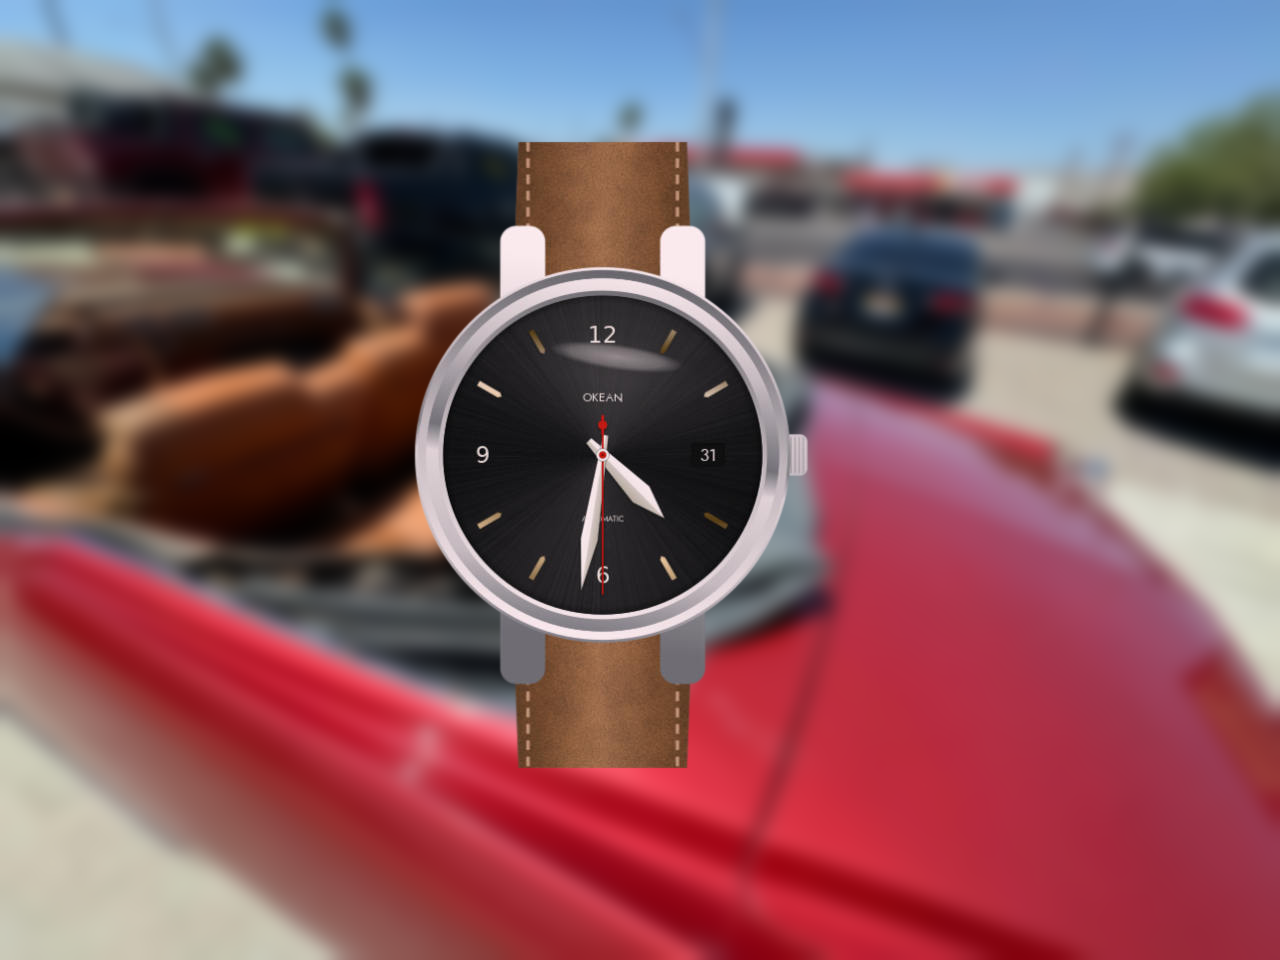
h=4 m=31 s=30
